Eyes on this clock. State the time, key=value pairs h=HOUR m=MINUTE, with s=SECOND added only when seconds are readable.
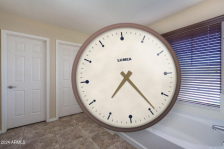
h=7 m=24
